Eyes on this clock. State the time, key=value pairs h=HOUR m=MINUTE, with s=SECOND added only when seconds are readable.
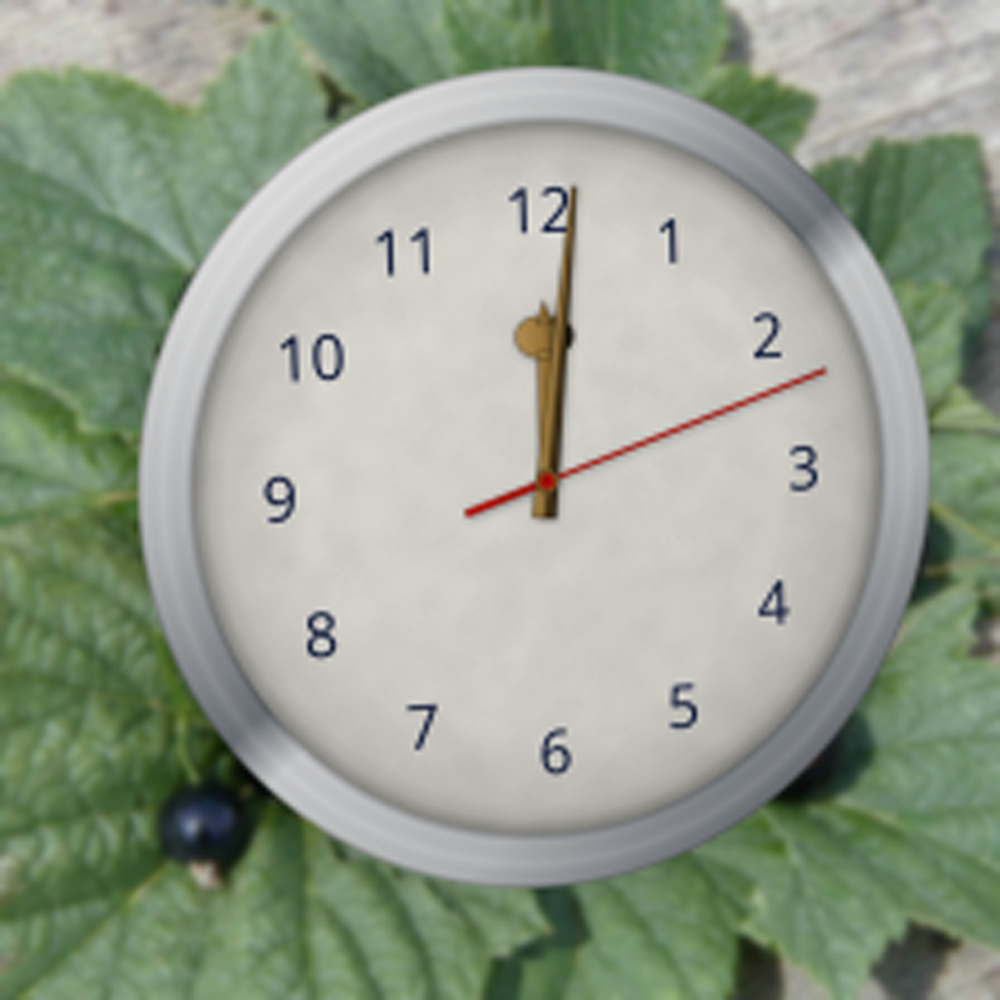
h=12 m=1 s=12
